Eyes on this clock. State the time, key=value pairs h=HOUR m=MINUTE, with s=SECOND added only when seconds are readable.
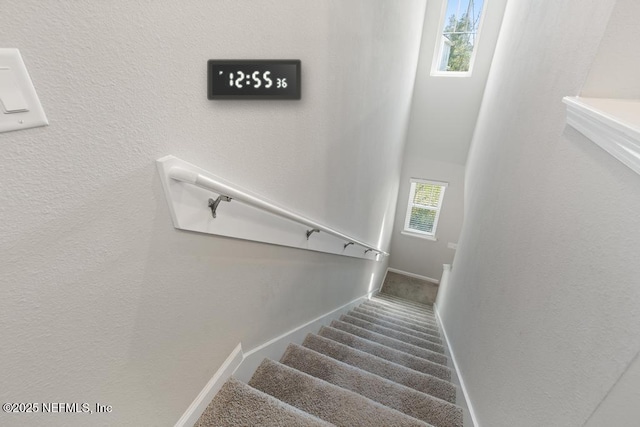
h=12 m=55 s=36
